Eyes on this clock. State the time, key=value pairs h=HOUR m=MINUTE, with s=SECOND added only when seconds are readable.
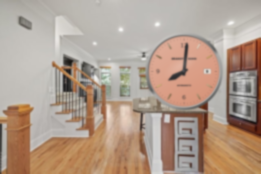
h=8 m=1
